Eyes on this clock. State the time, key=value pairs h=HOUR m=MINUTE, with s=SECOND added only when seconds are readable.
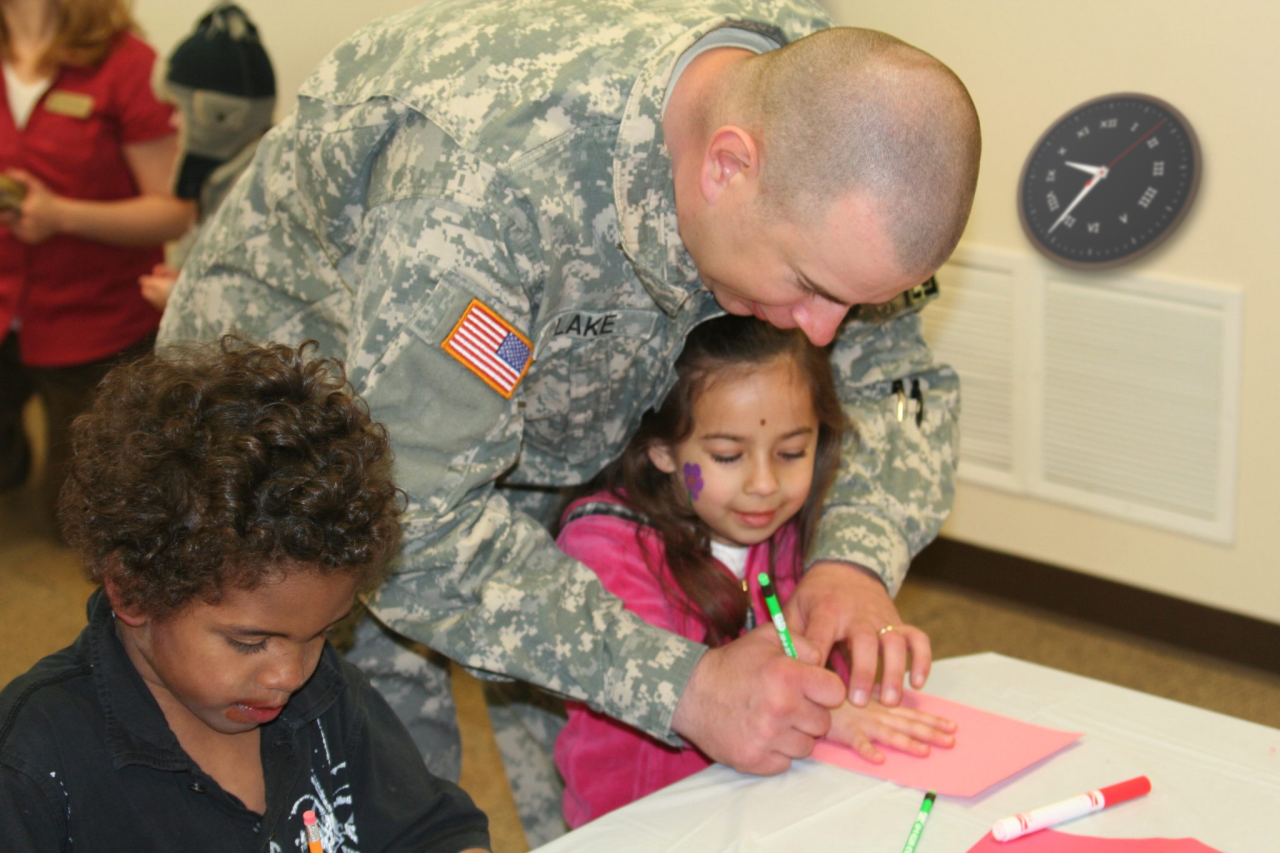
h=9 m=36 s=8
